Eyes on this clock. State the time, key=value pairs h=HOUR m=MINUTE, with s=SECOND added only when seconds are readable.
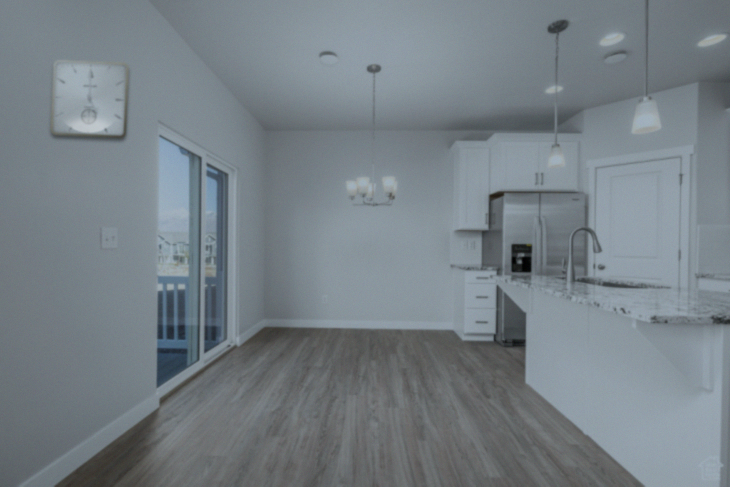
h=5 m=0
